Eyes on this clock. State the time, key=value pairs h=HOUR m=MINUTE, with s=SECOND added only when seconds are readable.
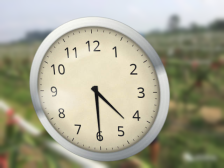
h=4 m=30
